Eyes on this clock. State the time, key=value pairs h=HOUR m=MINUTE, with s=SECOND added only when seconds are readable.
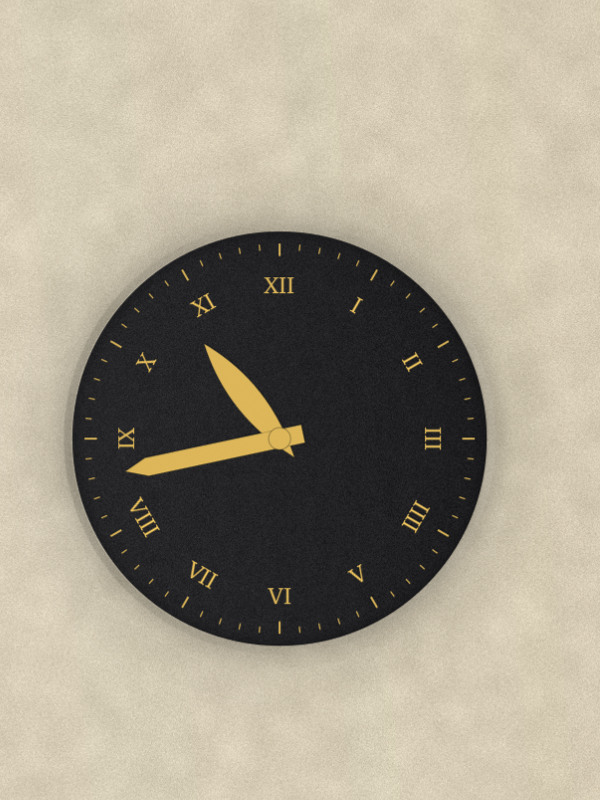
h=10 m=43
